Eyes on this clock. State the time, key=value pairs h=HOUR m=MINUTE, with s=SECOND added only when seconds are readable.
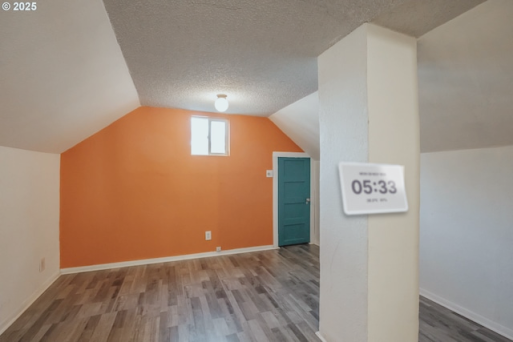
h=5 m=33
